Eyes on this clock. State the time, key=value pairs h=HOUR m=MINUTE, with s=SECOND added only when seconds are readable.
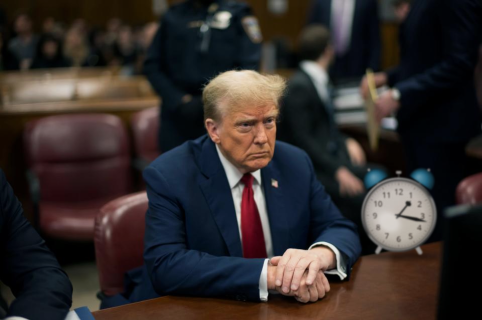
h=1 m=17
